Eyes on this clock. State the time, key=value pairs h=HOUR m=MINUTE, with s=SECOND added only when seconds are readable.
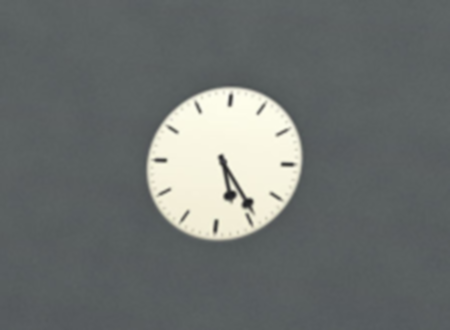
h=5 m=24
